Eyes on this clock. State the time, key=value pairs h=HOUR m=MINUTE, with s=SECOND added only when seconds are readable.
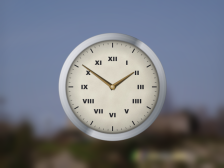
h=1 m=51
